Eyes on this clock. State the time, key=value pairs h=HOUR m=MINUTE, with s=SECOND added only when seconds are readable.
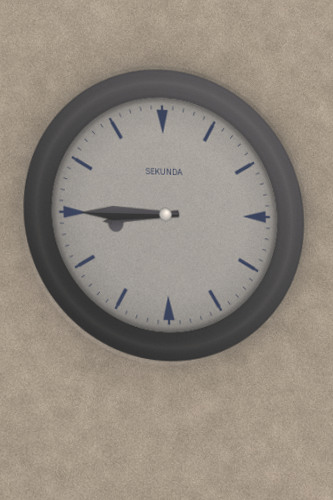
h=8 m=45
